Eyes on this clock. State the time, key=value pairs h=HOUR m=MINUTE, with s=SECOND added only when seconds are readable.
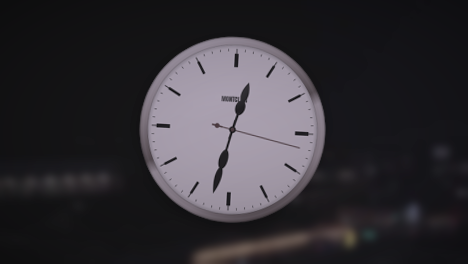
h=12 m=32 s=17
